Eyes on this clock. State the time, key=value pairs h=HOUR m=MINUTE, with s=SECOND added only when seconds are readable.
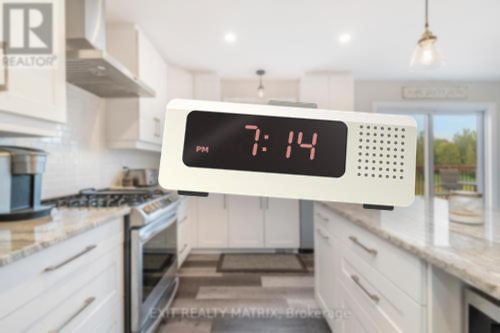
h=7 m=14
